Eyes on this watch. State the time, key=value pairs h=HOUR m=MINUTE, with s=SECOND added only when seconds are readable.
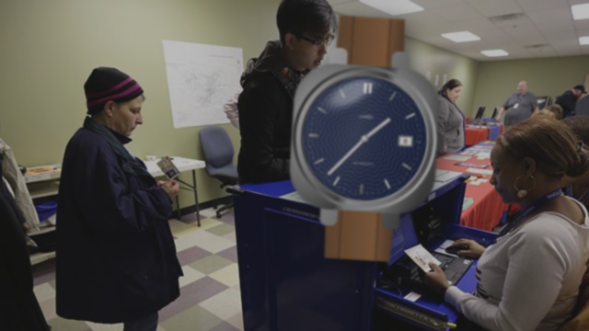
h=1 m=37
